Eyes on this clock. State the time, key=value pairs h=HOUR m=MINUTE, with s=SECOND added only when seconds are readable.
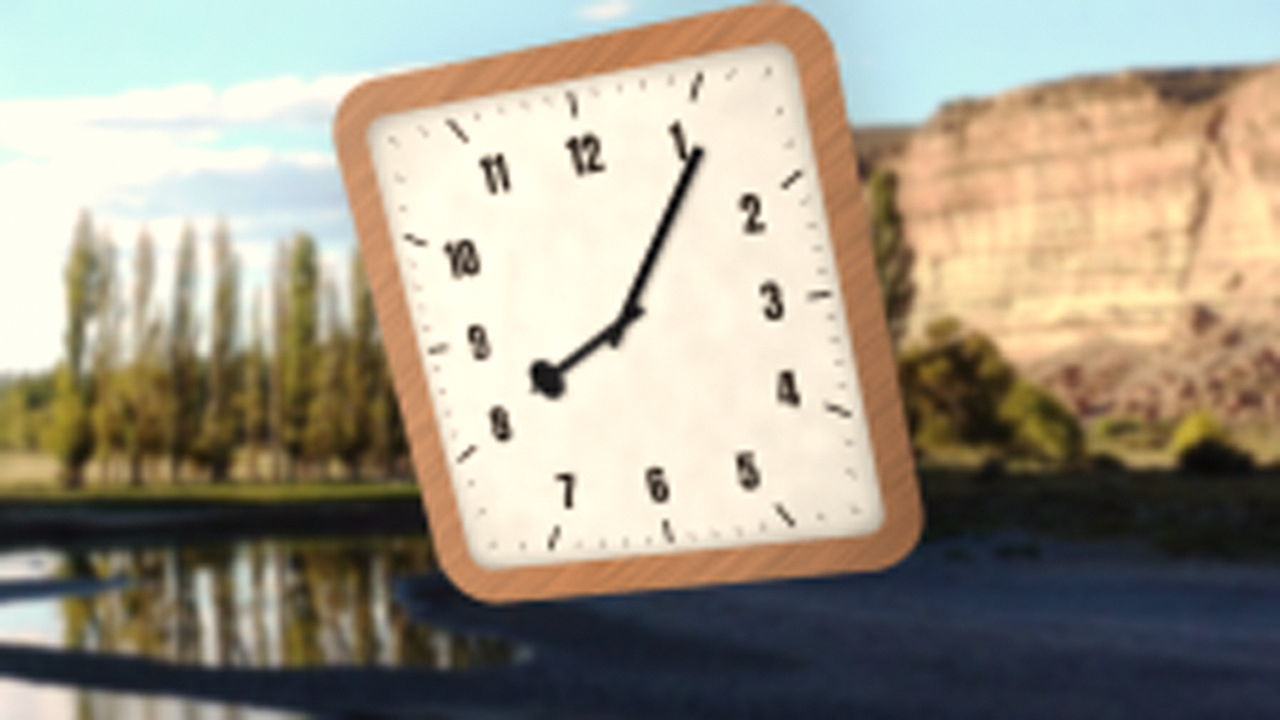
h=8 m=6
